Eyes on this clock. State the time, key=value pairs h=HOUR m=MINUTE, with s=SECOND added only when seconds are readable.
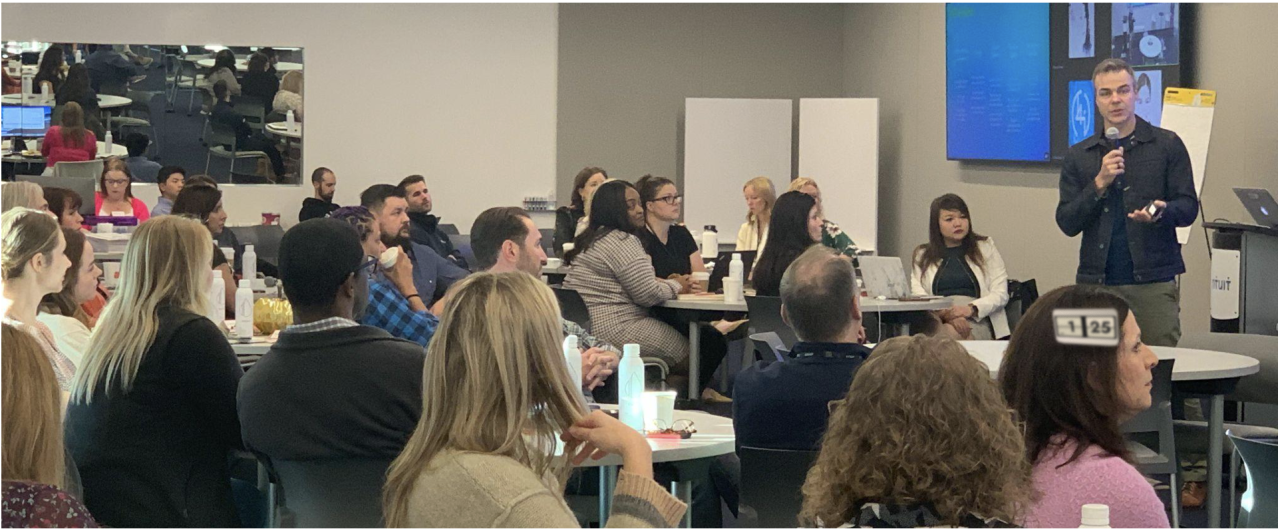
h=1 m=25
